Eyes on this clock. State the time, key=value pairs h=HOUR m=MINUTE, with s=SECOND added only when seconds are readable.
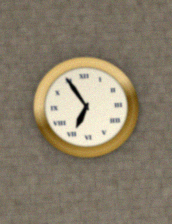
h=6 m=55
